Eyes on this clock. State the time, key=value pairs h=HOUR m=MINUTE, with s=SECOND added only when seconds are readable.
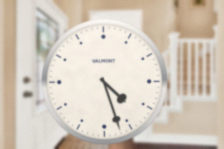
h=4 m=27
